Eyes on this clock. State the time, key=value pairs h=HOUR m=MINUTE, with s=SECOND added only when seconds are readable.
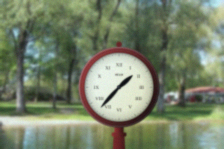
h=1 m=37
